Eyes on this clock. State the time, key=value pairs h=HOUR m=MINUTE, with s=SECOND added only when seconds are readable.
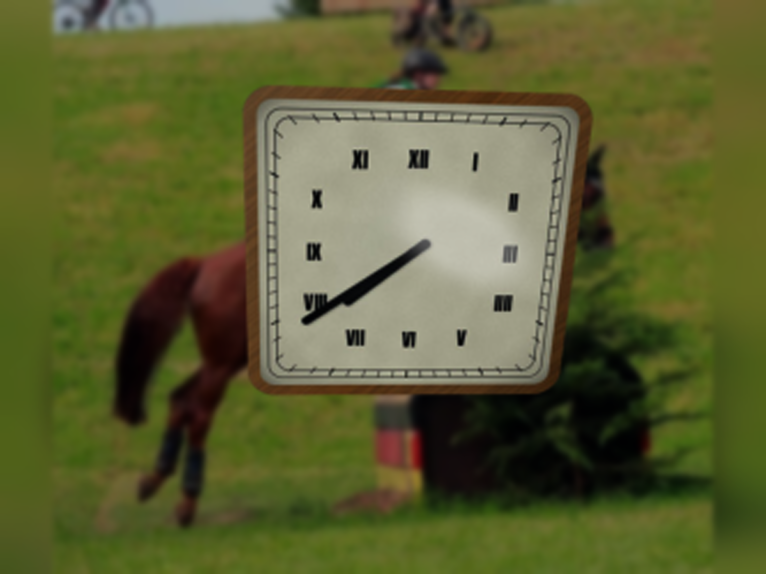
h=7 m=39
